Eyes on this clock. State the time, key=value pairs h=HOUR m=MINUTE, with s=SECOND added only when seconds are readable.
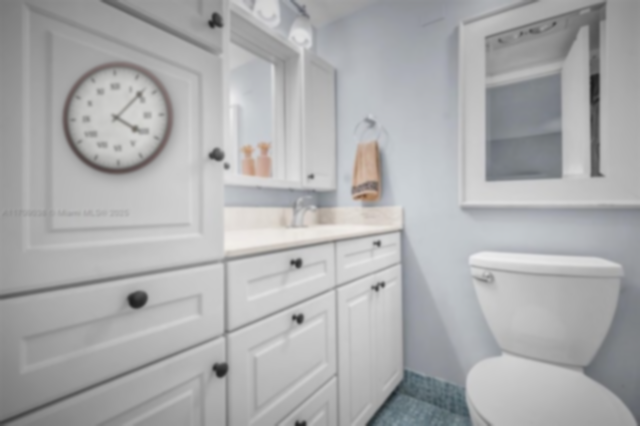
h=4 m=8
